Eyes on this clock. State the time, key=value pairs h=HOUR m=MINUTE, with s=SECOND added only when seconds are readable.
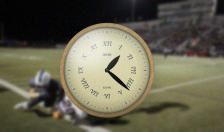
h=1 m=22
